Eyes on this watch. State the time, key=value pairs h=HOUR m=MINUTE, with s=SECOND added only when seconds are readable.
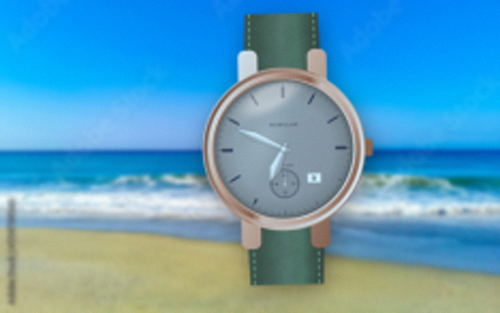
h=6 m=49
